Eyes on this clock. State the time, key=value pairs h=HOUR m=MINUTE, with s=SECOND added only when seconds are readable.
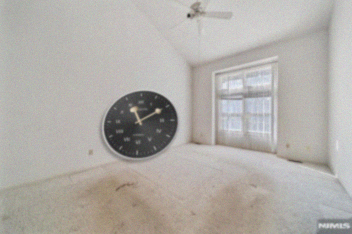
h=11 m=10
